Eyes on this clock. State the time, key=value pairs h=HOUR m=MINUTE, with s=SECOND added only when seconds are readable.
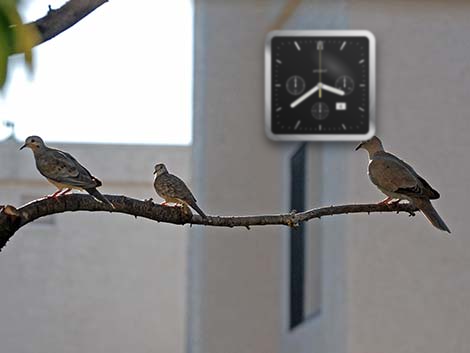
h=3 m=39
